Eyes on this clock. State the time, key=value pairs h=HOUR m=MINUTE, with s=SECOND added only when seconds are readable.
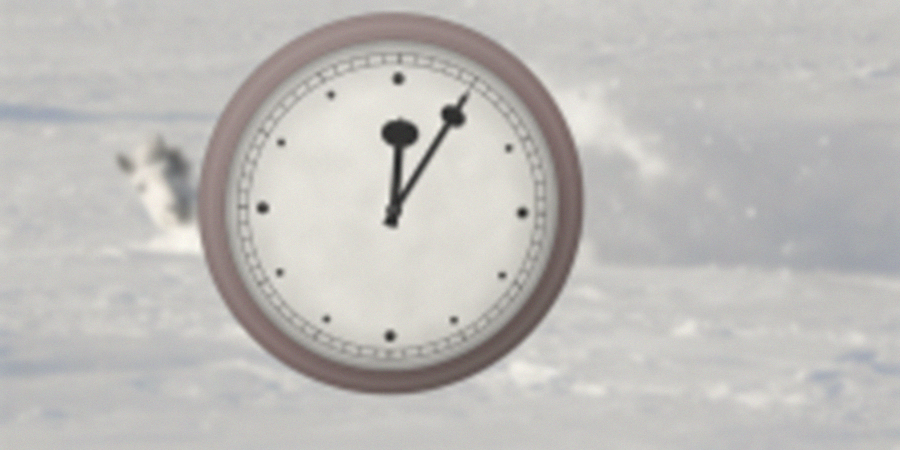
h=12 m=5
